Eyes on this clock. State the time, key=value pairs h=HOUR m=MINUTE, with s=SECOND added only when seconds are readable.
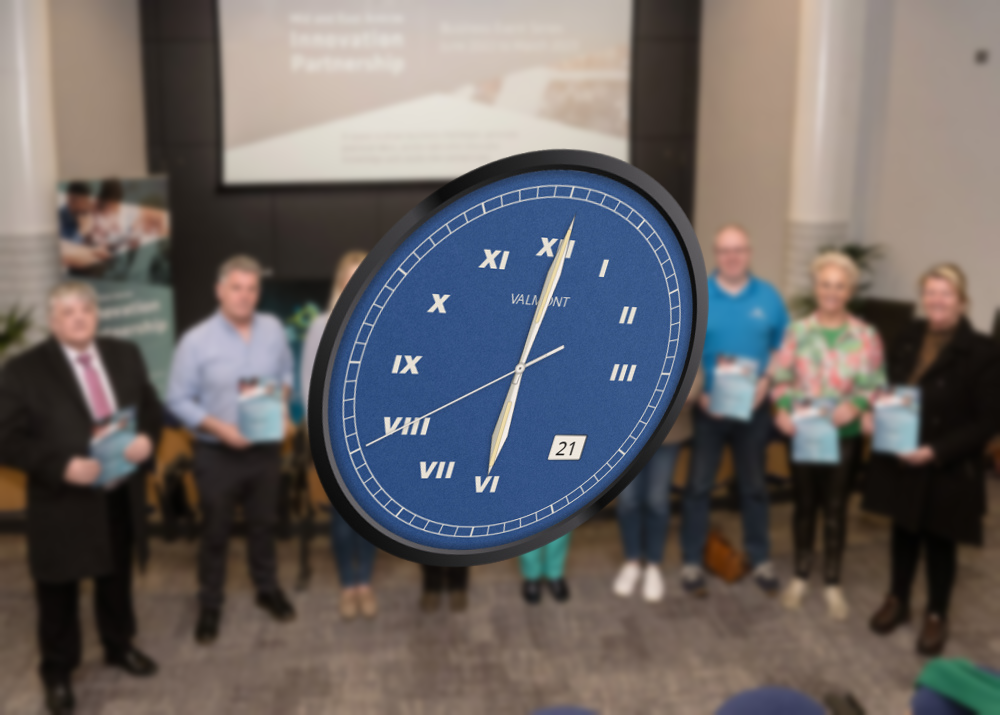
h=6 m=0 s=40
